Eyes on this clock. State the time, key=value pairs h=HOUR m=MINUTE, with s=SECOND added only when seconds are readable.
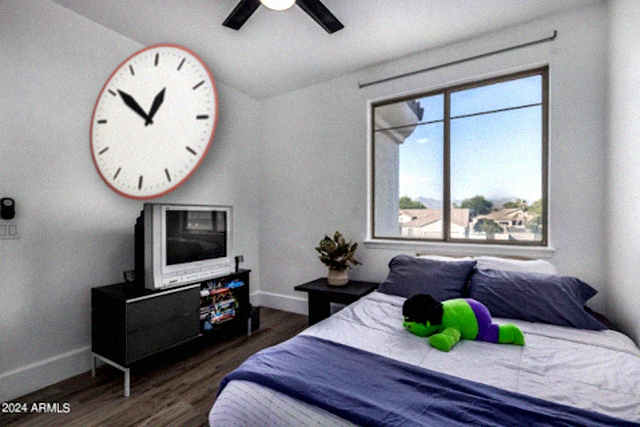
h=12 m=51
